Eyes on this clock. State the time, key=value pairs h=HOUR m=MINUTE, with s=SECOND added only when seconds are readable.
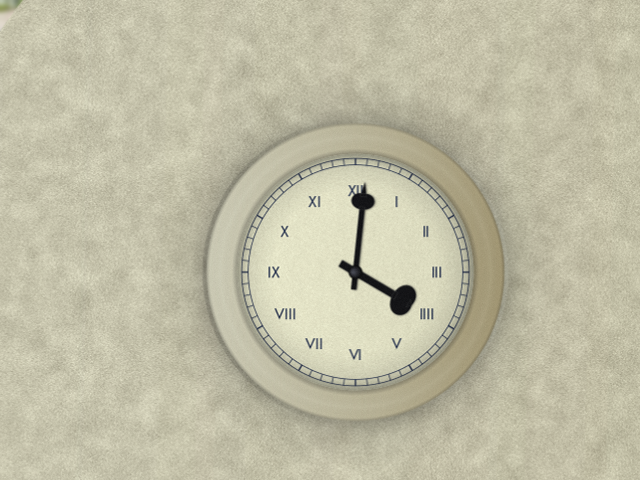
h=4 m=1
